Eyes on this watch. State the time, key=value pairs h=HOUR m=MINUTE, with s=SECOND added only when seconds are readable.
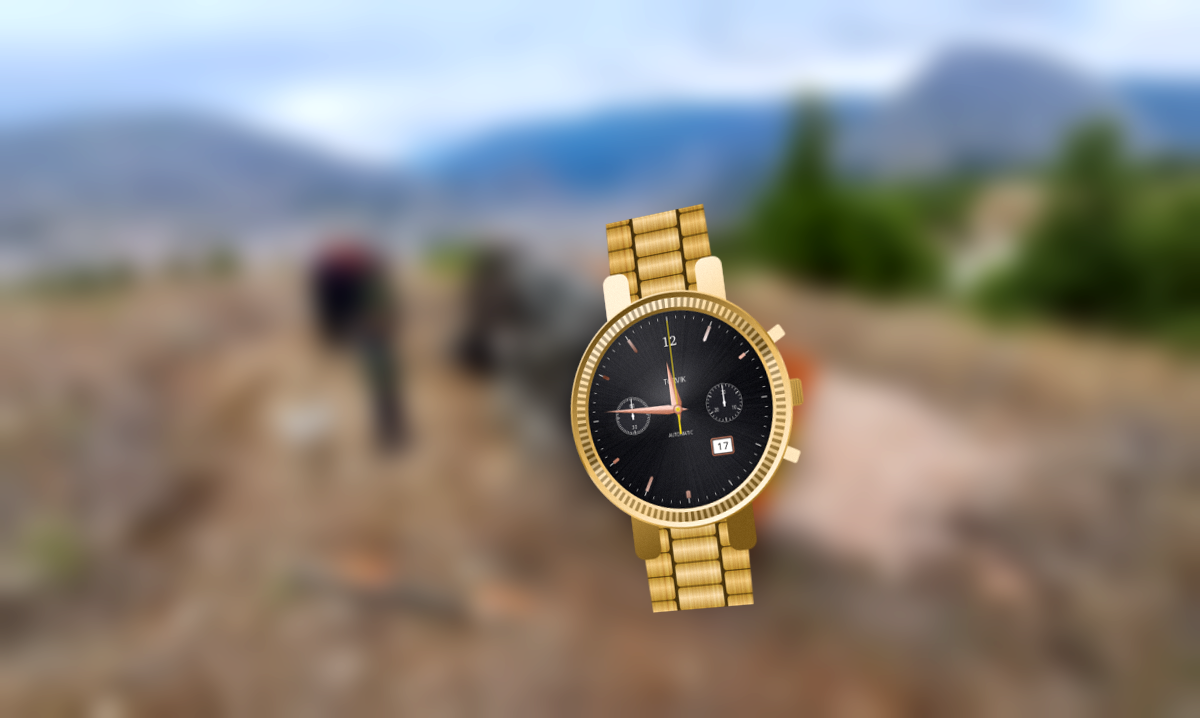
h=11 m=46
